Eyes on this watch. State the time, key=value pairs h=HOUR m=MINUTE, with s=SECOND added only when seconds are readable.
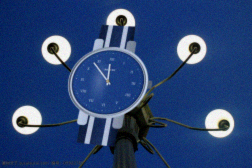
h=11 m=53
